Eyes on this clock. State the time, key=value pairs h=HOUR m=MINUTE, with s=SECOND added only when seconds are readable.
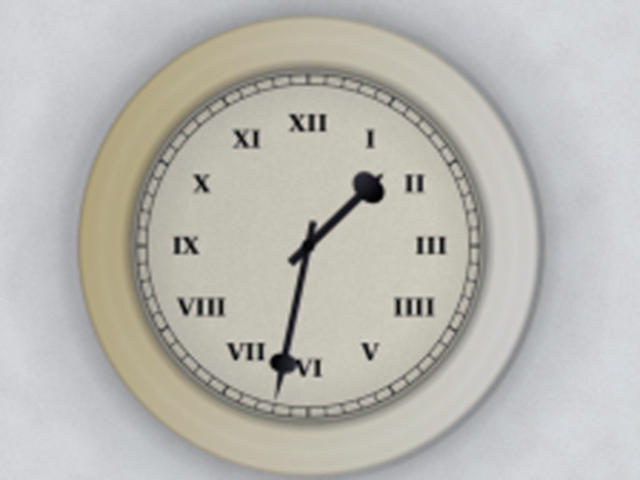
h=1 m=32
